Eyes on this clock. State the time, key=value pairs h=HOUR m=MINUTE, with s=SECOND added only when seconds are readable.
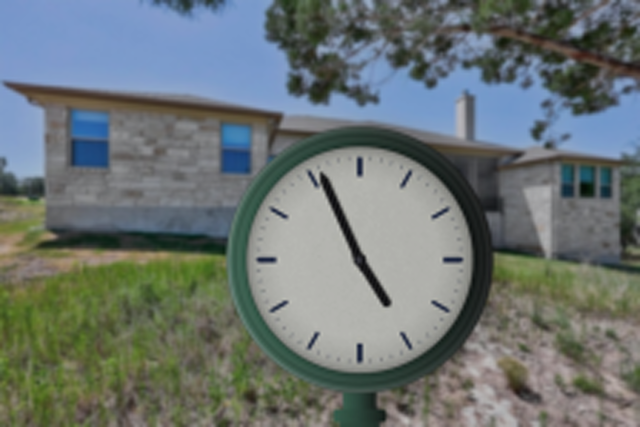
h=4 m=56
